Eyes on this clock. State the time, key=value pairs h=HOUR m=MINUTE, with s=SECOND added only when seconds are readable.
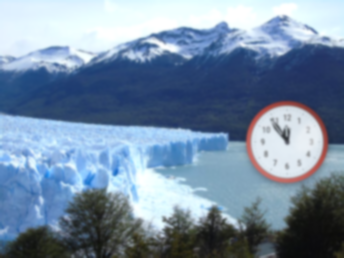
h=11 m=54
